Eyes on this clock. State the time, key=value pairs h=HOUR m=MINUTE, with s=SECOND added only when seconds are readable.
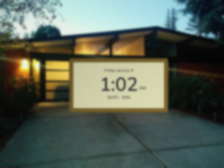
h=1 m=2
